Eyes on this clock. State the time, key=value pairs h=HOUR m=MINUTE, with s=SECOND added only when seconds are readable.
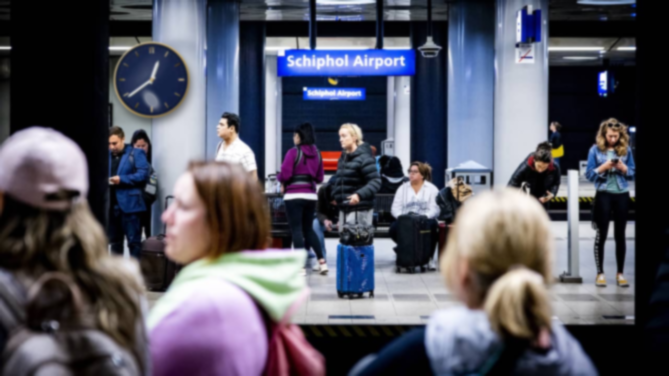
h=12 m=39
